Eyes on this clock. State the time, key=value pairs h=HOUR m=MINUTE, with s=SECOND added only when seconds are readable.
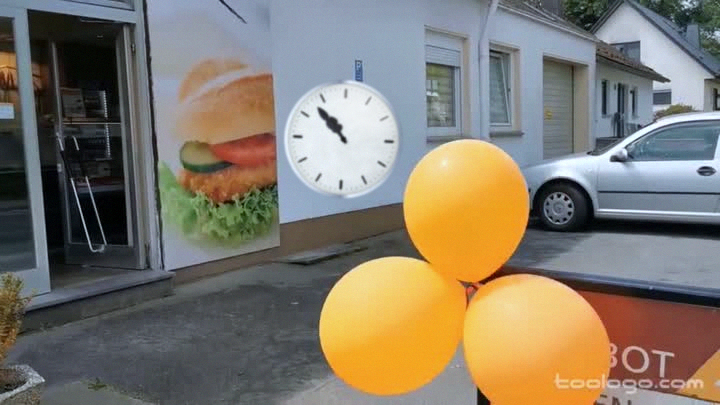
h=10 m=53
